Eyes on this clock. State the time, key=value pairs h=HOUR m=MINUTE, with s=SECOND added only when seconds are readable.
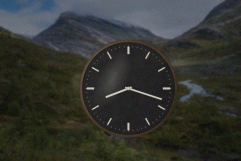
h=8 m=18
